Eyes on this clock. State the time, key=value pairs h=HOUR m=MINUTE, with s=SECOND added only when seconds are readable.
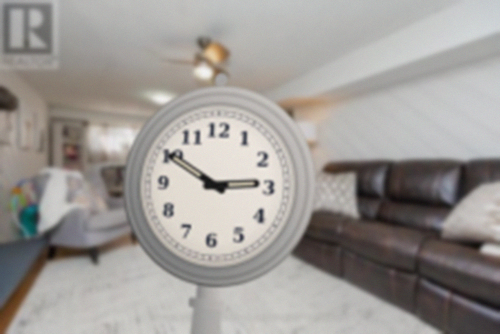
h=2 m=50
